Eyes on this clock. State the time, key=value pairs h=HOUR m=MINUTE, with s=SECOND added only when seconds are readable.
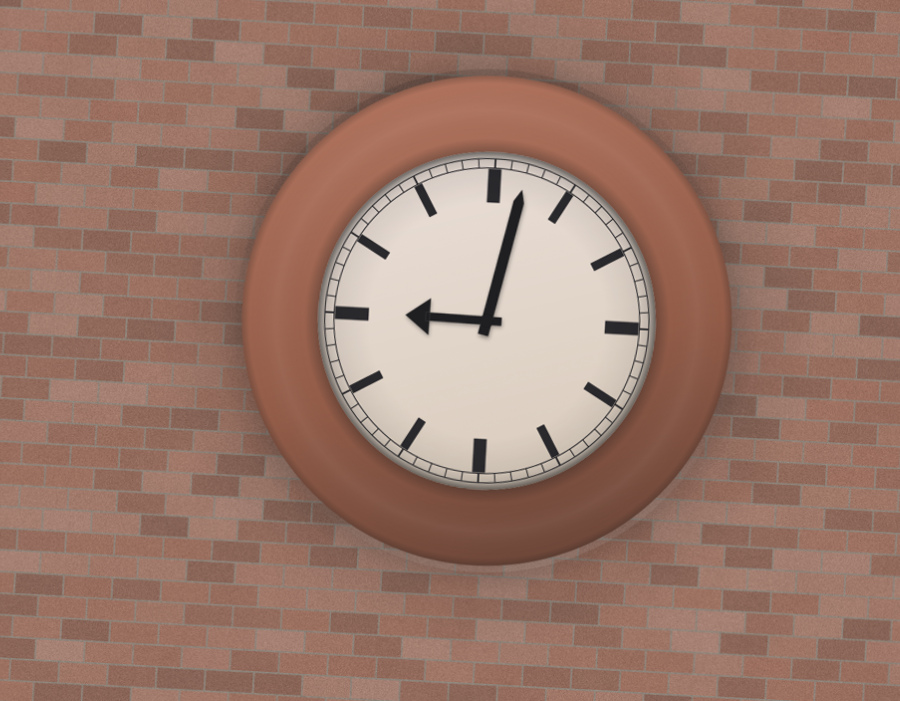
h=9 m=2
